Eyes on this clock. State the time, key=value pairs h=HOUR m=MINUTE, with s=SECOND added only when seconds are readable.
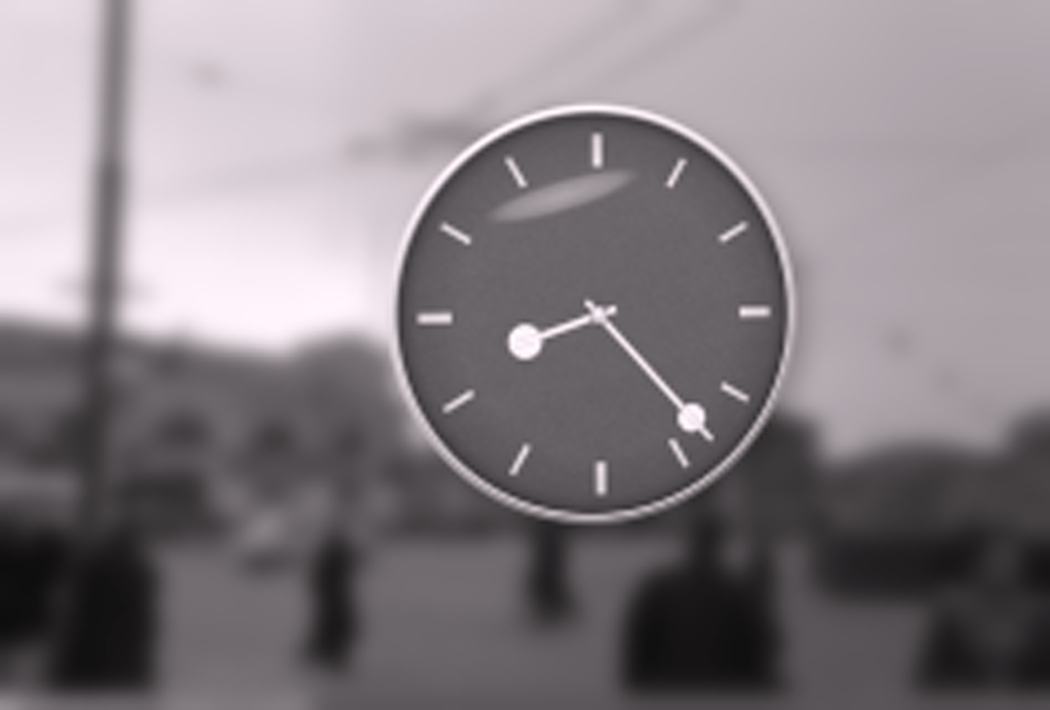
h=8 m=23
